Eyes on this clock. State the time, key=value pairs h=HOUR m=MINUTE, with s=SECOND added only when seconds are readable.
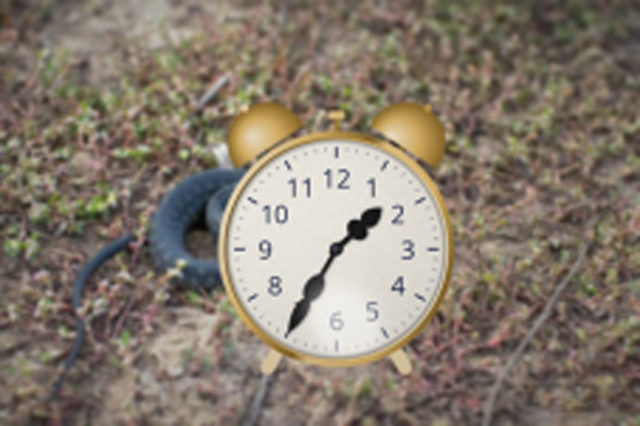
h=1 m=35
